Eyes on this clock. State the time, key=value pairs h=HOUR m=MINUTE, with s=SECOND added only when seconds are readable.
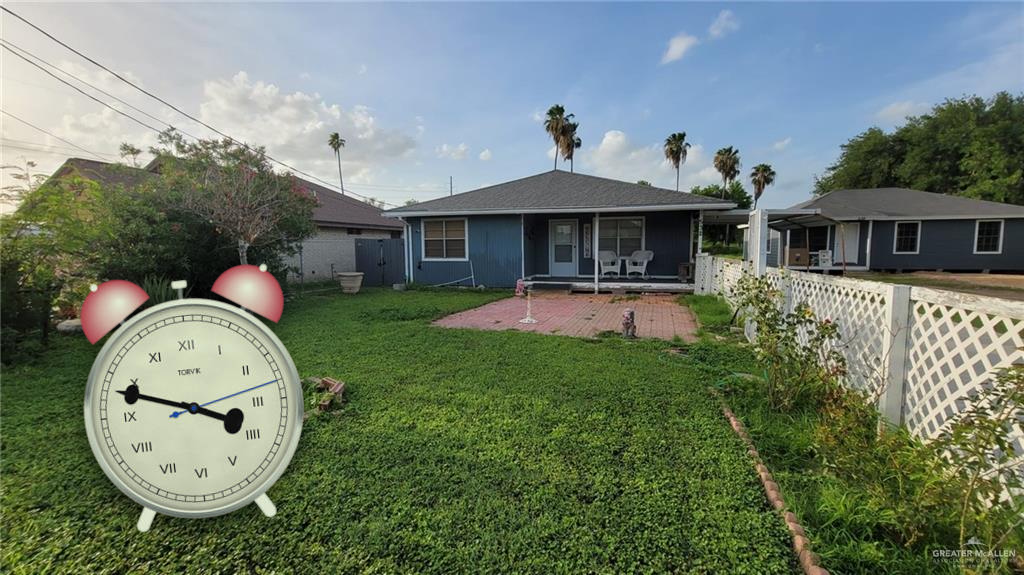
h=3 m=48 s=13
